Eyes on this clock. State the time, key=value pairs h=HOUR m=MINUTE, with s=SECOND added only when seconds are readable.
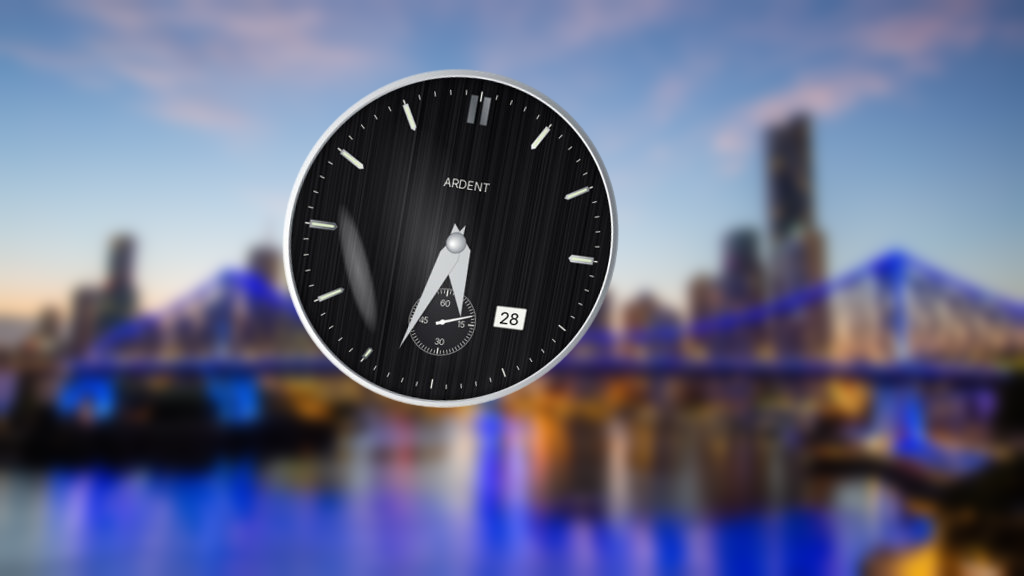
h=5 m=33 s=12
